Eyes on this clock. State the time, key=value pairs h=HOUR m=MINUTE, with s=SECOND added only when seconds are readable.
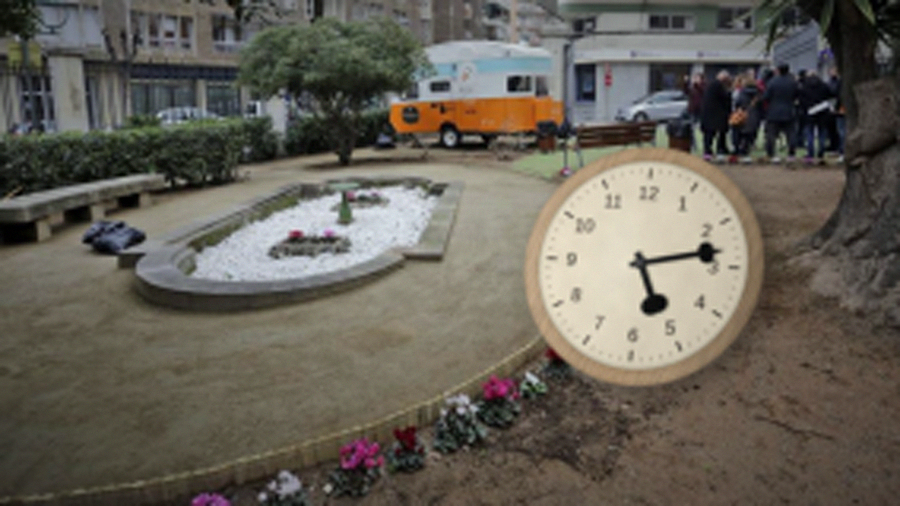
h=5 m=13
